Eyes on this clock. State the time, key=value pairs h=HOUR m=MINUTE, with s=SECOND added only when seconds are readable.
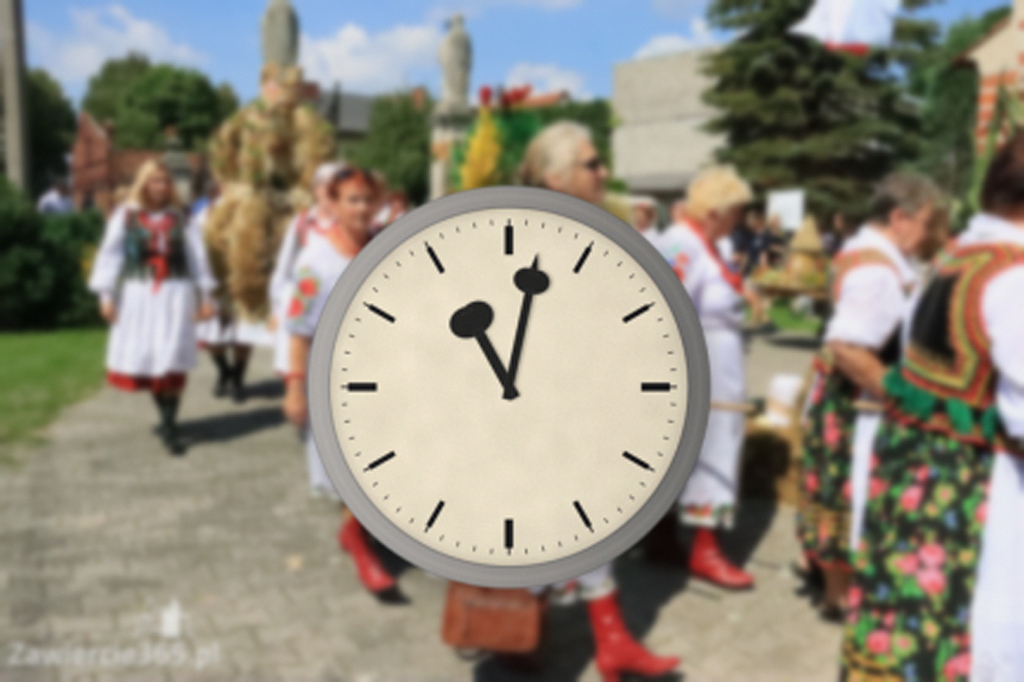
h=11 m=2
